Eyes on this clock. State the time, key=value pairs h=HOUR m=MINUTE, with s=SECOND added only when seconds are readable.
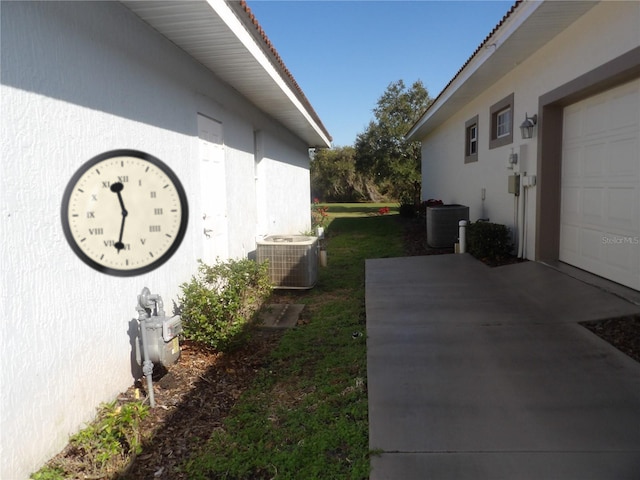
h=11 m=32
